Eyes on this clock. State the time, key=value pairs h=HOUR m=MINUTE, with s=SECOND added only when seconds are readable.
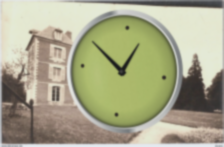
h=12 m=51
